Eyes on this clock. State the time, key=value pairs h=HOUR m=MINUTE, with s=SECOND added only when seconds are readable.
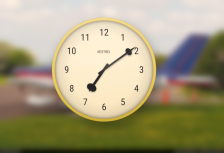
h=7 m=9
